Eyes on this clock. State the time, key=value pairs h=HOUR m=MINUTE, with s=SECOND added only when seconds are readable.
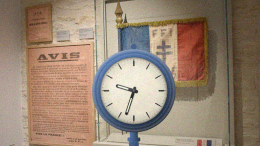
h=9 m=33
